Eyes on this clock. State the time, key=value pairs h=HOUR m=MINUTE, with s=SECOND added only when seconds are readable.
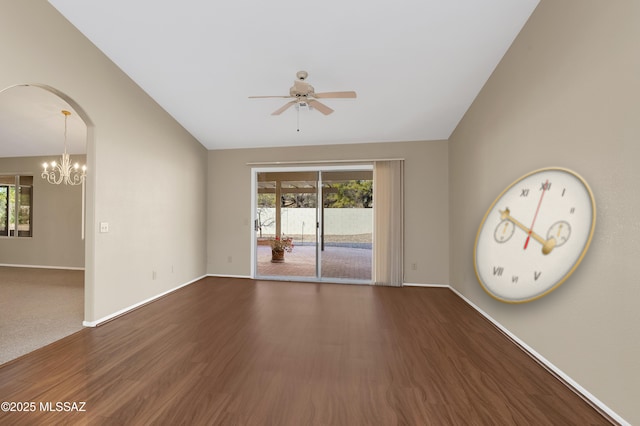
h=3 m=49
